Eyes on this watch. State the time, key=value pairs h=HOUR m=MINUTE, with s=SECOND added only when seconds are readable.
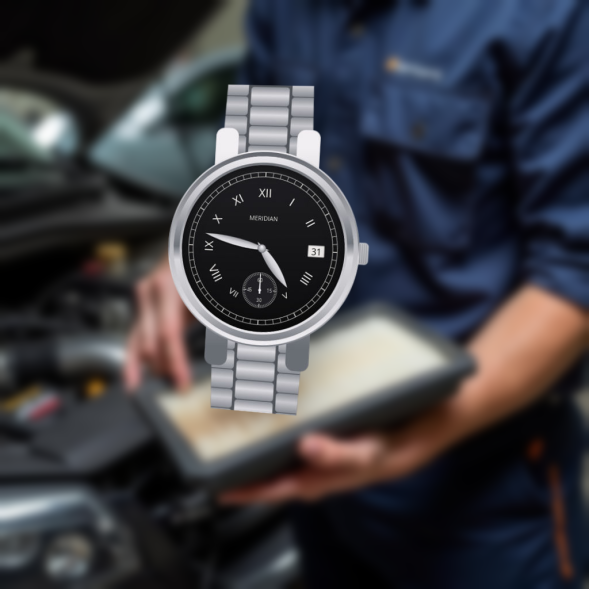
h=4 m=47
